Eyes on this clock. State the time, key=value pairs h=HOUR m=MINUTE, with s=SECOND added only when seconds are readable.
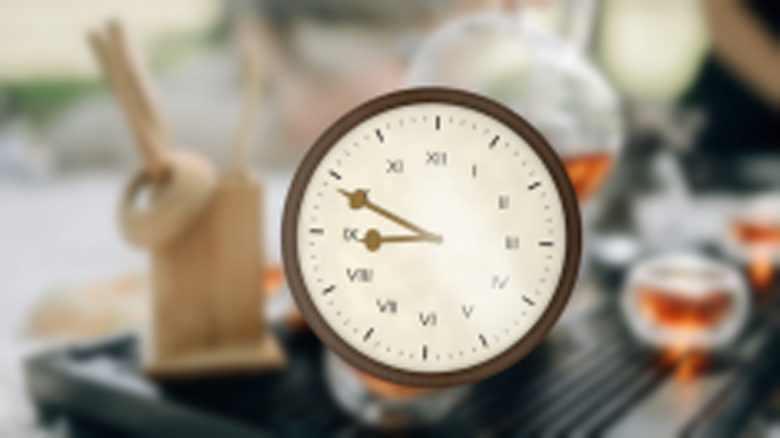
h=8 m=49
